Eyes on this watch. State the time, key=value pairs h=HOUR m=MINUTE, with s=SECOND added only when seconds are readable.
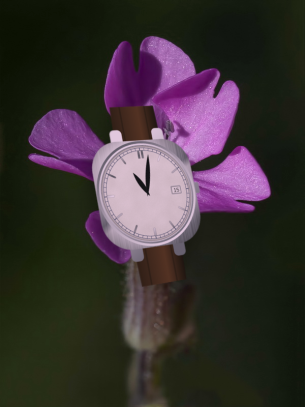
h=11 m=2
